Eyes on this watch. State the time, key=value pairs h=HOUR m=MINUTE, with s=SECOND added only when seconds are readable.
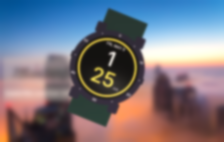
h=1 m=25
